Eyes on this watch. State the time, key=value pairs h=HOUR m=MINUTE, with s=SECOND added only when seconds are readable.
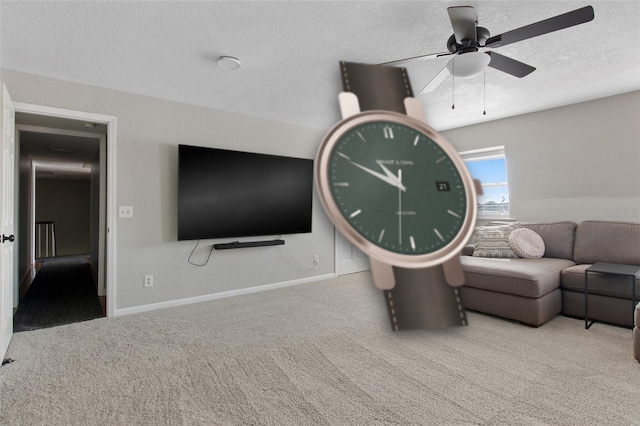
h=10 m=49 s=32
